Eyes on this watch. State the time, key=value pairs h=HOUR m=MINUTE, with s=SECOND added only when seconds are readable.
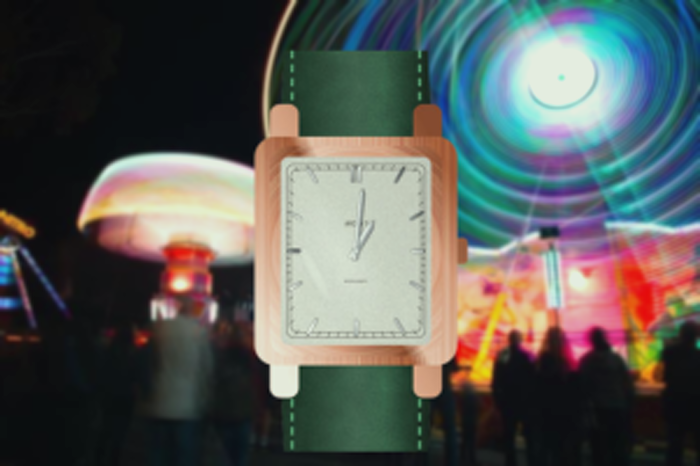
h=1 m=1
